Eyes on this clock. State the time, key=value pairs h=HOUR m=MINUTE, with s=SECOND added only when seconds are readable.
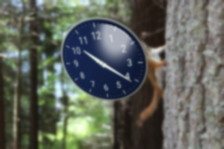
h=10 m=21
